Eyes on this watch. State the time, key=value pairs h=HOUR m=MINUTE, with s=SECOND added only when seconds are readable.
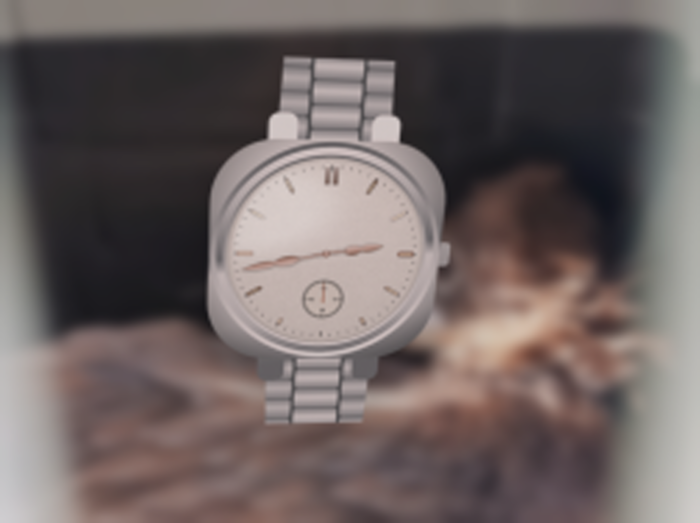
h=2 m=43
